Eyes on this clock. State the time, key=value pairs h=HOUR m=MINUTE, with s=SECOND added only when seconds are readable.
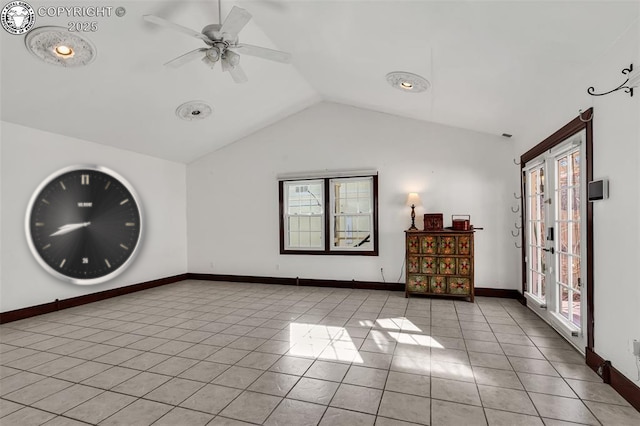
h=8 m=42
